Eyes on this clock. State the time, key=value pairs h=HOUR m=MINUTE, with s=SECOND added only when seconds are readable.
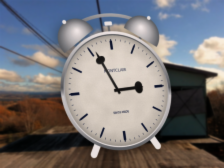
h=2 m=56
